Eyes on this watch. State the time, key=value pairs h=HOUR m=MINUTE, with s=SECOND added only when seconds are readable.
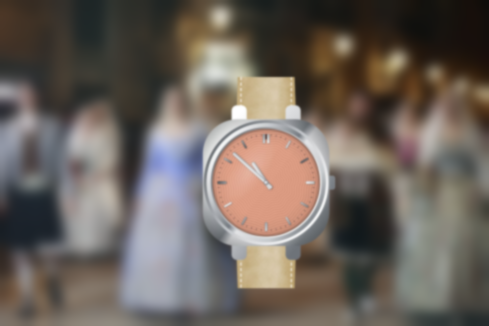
h=10 m=52
